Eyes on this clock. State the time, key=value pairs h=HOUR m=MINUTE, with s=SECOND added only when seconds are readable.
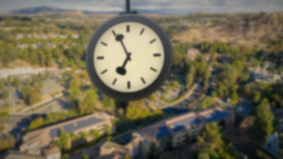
h=6 m=56
